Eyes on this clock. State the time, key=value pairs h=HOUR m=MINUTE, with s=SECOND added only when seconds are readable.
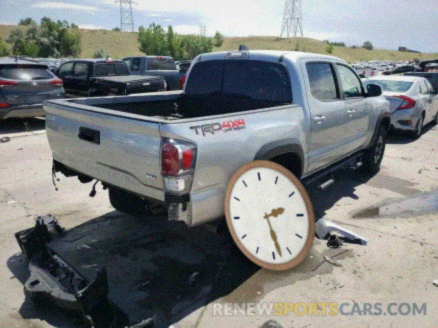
h=2 m=28
